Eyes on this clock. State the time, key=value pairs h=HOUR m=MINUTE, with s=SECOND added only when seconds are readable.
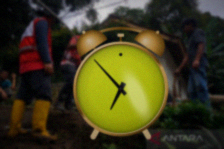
h=6 m=53
